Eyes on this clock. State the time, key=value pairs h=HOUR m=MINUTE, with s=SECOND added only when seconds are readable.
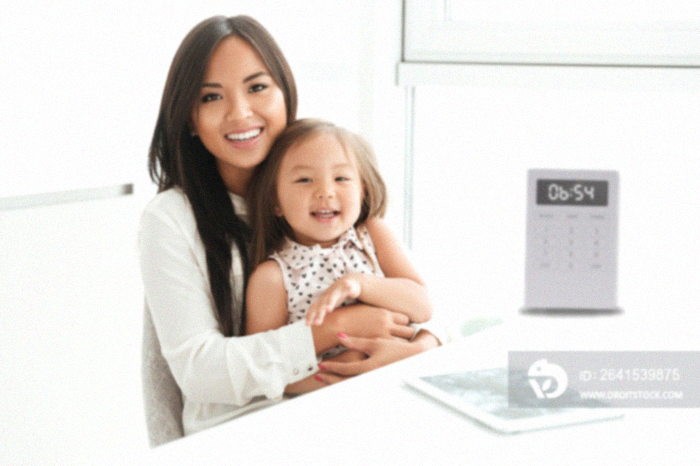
h=6 m=54
